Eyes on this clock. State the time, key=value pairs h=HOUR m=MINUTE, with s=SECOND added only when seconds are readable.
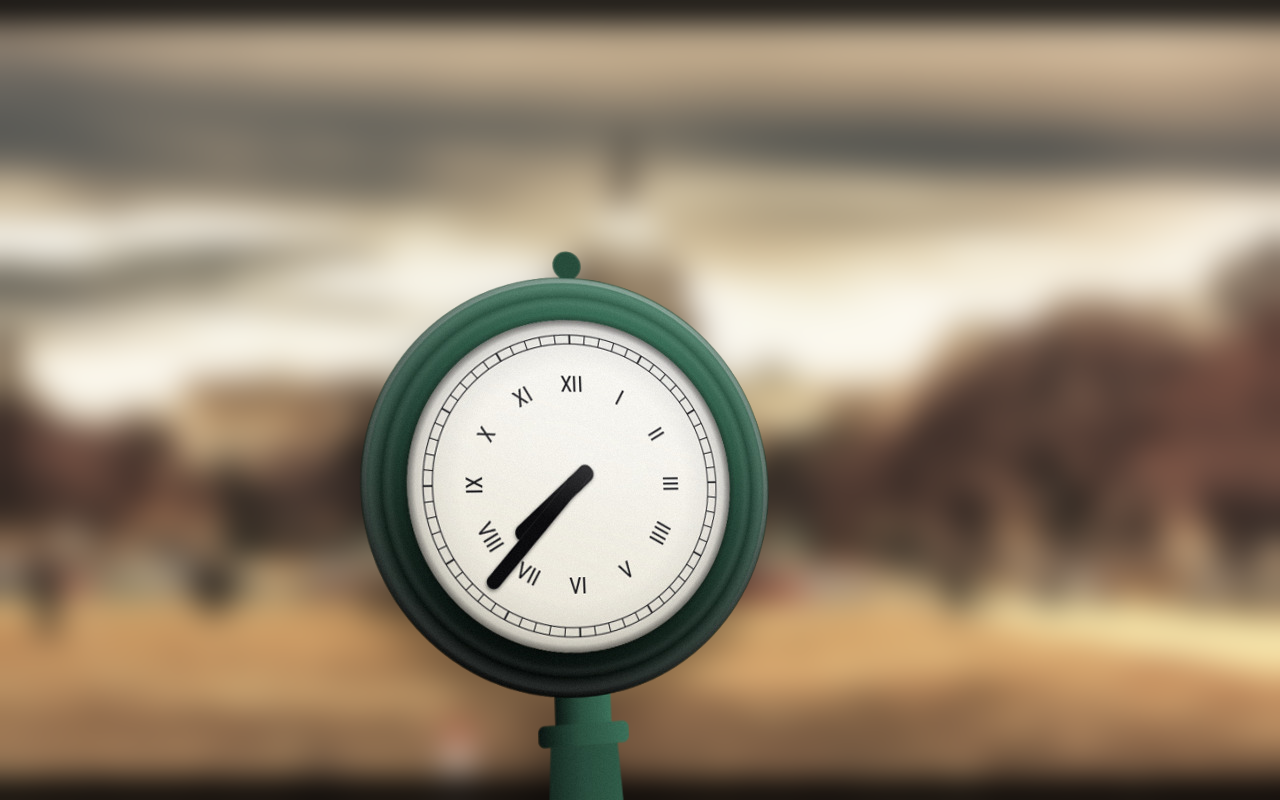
h=7 m=37
